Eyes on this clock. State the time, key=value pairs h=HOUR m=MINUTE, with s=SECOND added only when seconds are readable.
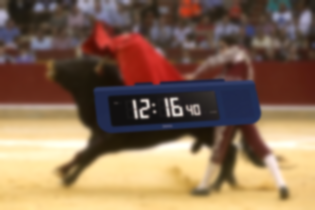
h=12 m=16
